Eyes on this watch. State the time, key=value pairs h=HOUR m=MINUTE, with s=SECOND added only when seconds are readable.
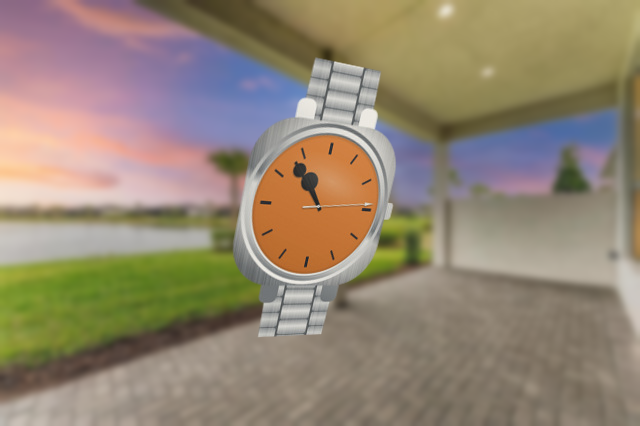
h=10 m=53 s=14
